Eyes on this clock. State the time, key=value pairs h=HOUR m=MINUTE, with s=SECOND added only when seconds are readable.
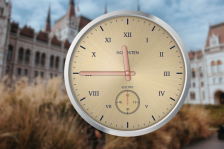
h=11 m=45
